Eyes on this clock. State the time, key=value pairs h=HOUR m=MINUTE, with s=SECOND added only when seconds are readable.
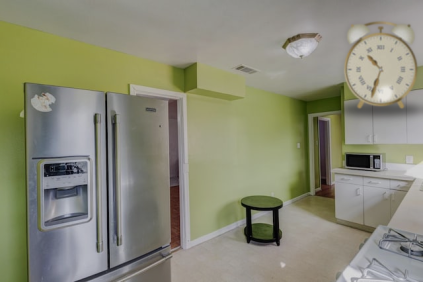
h=10 m=33
